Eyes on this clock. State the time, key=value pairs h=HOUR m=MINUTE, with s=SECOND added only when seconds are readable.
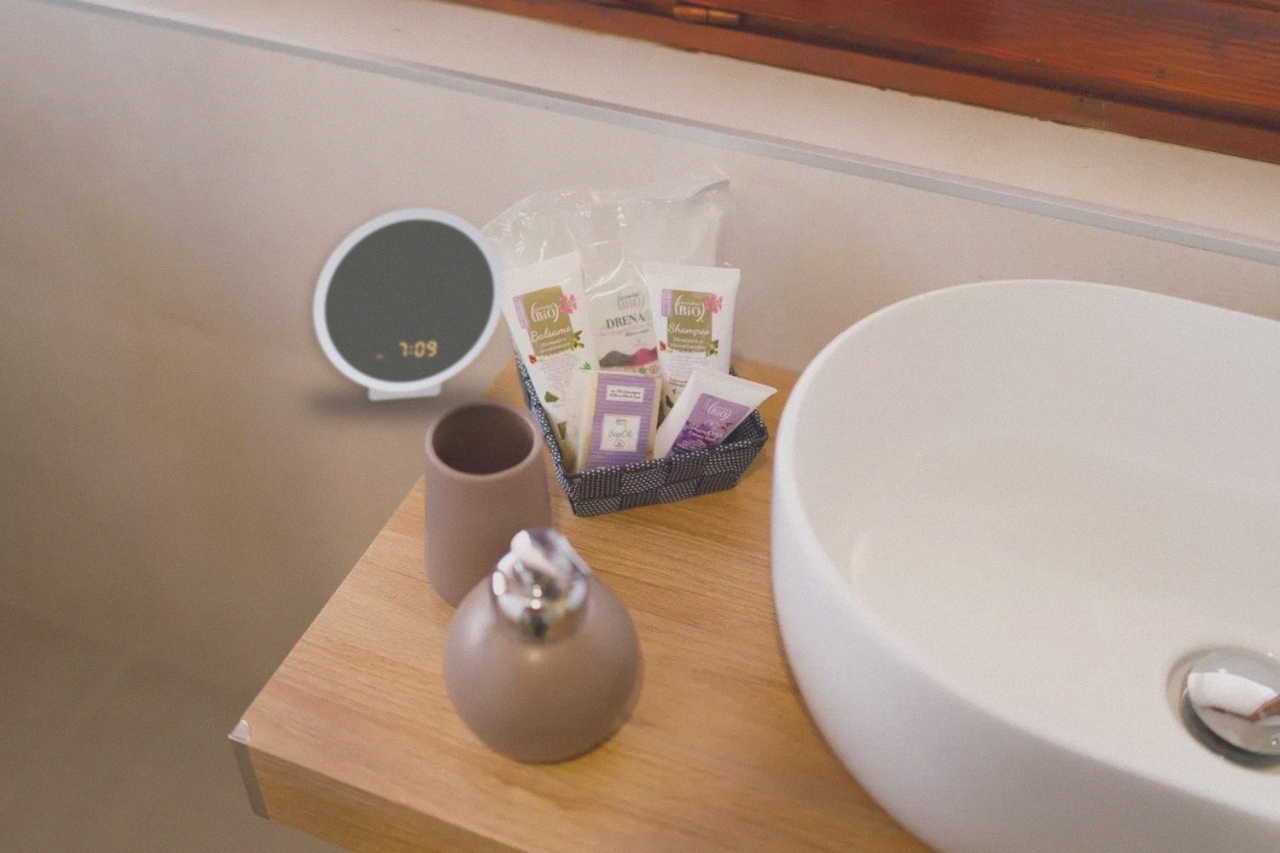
h=7 m=9
